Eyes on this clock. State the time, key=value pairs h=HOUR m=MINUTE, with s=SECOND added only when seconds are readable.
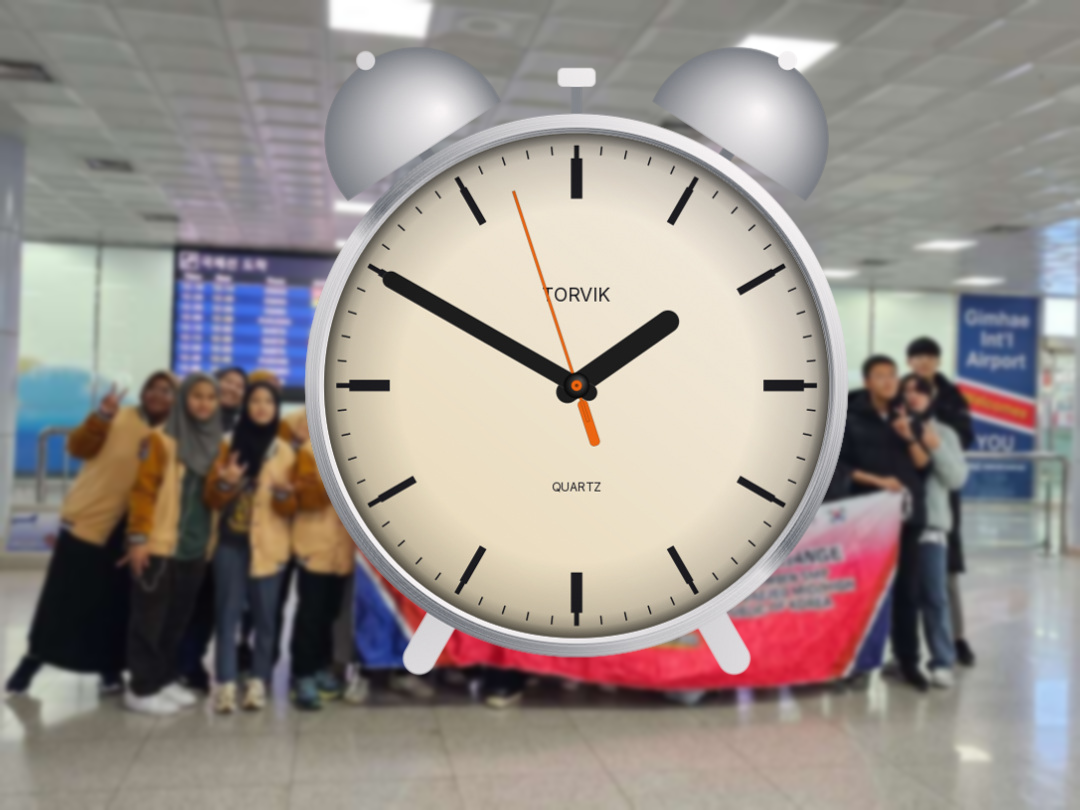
h=1 m=49 s=57
